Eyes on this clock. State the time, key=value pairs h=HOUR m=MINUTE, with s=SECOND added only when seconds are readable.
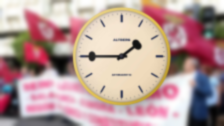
h=1 m=45
